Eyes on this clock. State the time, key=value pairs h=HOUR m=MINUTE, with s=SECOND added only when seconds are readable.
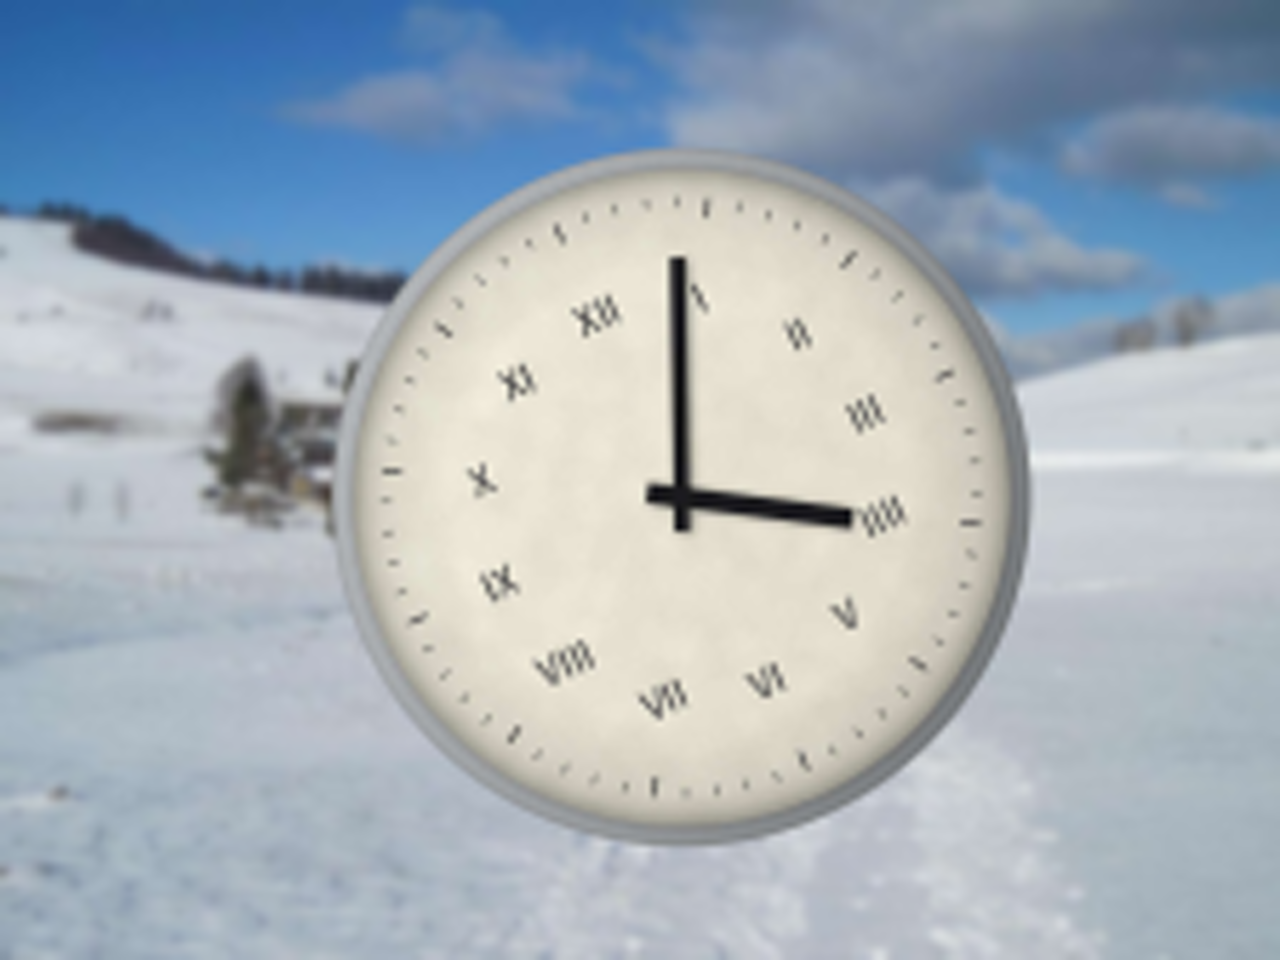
h=4 m=4
